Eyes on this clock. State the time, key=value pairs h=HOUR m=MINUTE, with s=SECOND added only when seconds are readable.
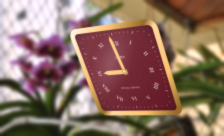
h=8 m=59
